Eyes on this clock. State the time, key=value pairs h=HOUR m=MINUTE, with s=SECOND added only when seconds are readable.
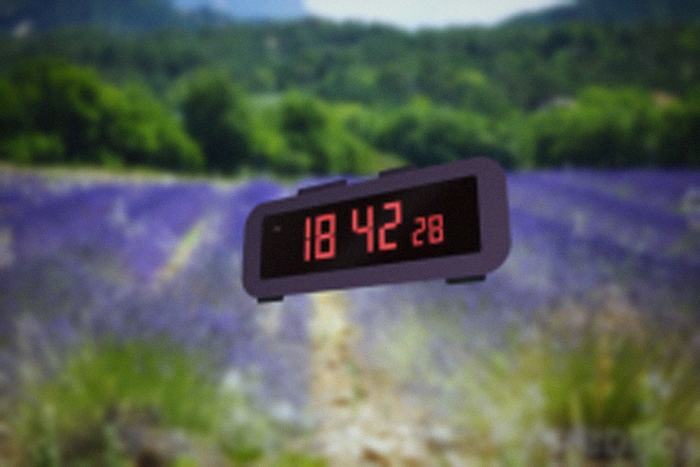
h=18 m=42 s=28
